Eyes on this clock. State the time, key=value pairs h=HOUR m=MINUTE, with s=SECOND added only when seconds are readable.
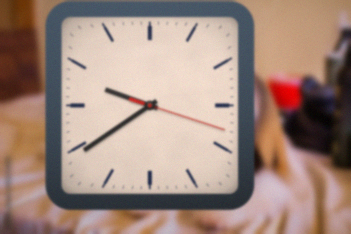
h=9 m=39 s=18
